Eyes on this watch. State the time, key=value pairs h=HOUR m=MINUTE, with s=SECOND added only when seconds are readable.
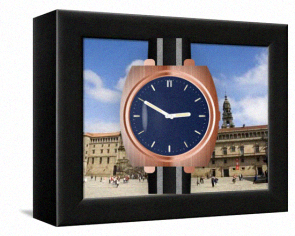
h=2 m=50
